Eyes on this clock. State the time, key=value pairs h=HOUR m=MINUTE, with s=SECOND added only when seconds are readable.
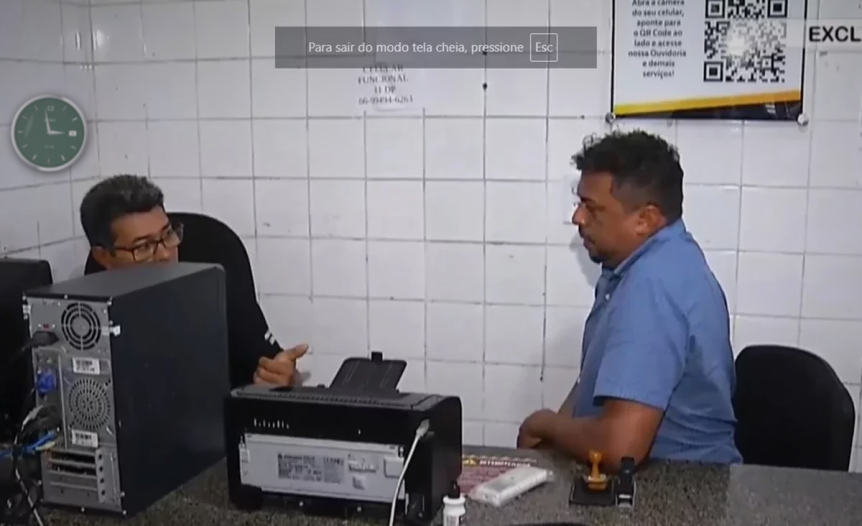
h=2 m=58
